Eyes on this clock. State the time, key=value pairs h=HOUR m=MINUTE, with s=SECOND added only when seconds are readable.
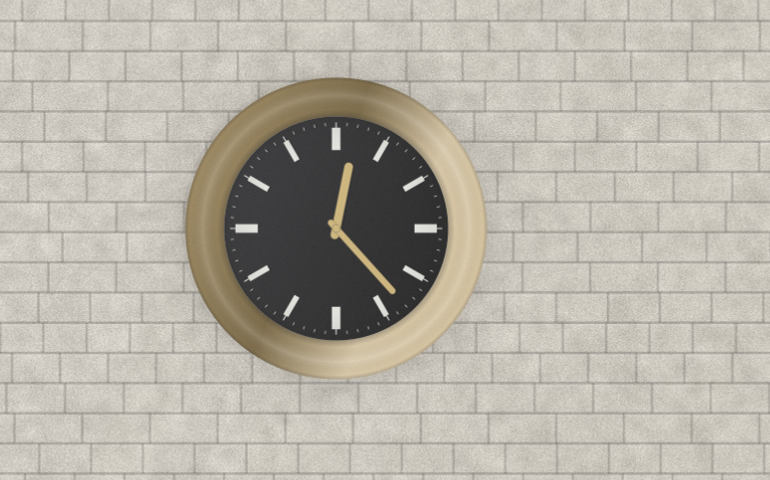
h=12 m=23
